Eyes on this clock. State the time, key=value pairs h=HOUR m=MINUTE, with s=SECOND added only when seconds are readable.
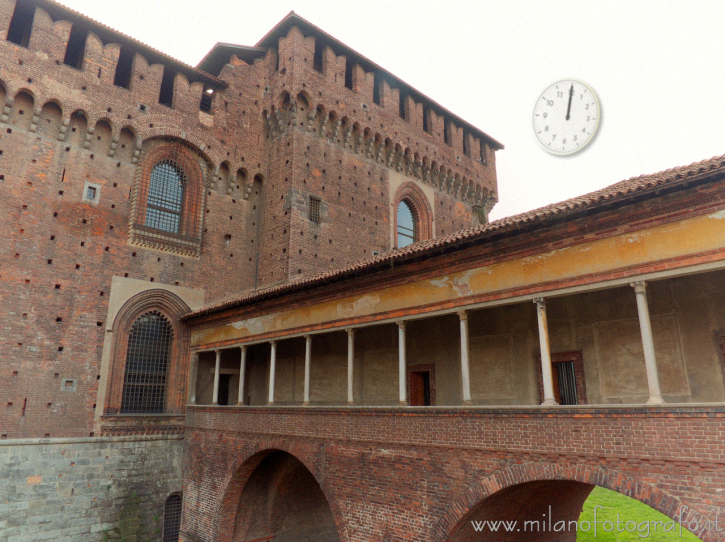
h=12 m=0
